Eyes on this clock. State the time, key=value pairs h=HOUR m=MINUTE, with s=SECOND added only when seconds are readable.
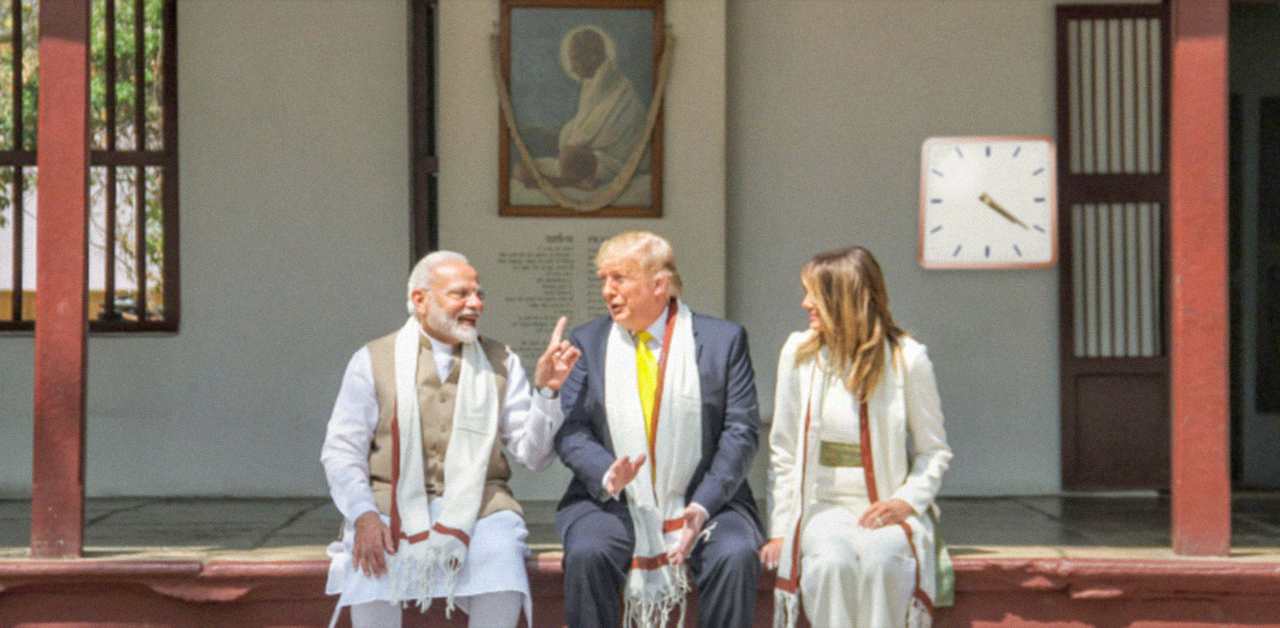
h=4 m=21
